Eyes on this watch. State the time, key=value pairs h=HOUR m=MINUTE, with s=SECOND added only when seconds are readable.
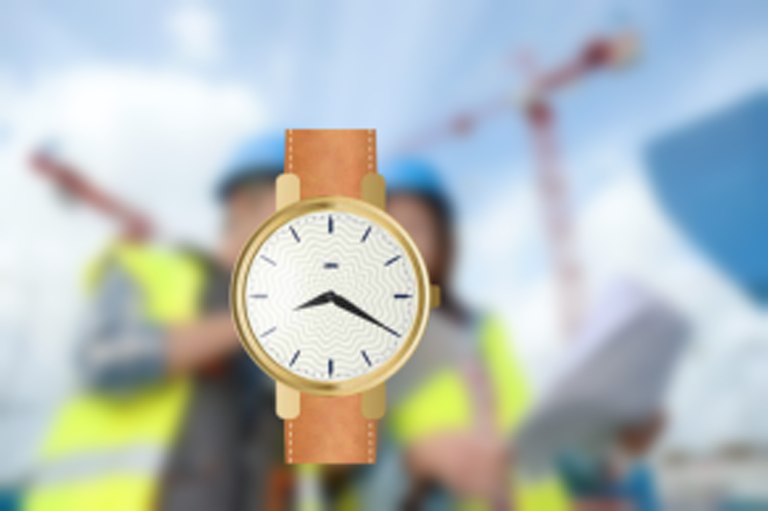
h=8 m=20
